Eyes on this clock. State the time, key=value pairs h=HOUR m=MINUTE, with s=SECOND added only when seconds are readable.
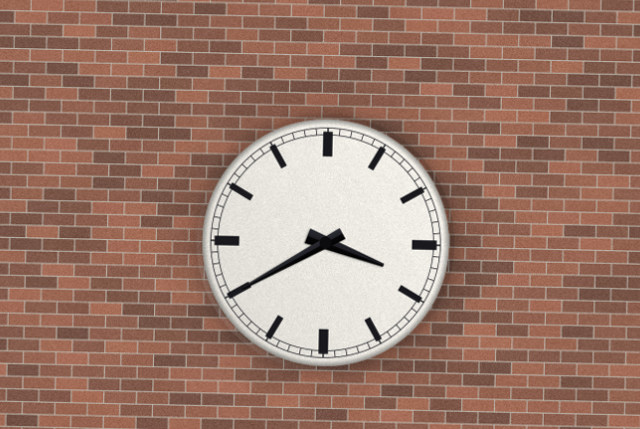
h=3 m=40
